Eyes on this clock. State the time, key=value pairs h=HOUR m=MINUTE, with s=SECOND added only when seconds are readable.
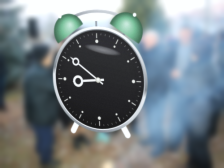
h=8 m=51
